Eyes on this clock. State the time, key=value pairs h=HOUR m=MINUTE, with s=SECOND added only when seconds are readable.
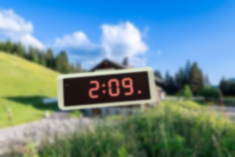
h=2 m=9
